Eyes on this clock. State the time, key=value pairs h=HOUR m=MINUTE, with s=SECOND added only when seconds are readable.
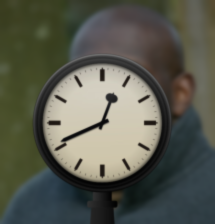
h=12 m=41
